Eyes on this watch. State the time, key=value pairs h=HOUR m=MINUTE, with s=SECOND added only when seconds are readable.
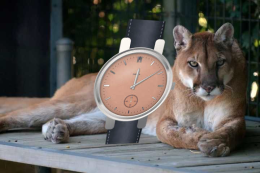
h=12 m=9
